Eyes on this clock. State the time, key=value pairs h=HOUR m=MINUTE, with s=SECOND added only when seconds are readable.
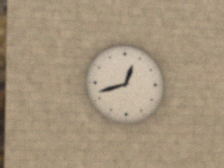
h=12 m=42
